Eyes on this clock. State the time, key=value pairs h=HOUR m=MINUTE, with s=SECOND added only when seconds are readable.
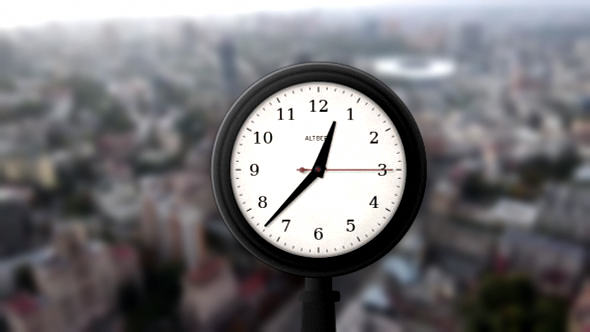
h=12 m=37 s=15
